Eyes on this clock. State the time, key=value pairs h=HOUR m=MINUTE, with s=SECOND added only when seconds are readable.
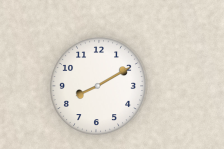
h=8 m=10
